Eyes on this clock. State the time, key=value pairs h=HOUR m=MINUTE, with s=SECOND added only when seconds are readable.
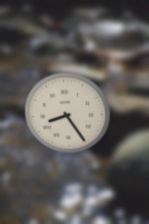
h=8 m=25
